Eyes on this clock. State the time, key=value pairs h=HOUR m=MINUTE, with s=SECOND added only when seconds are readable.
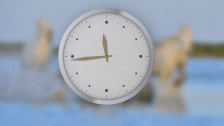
h=11 m=44
